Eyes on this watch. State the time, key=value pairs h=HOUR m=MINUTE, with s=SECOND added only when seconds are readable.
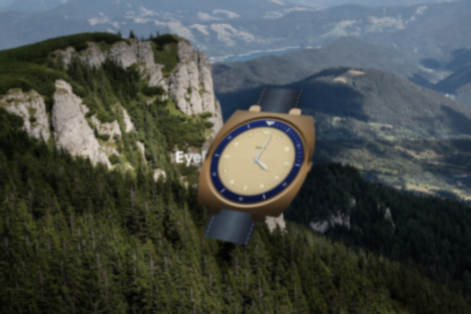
h=4 m=2
